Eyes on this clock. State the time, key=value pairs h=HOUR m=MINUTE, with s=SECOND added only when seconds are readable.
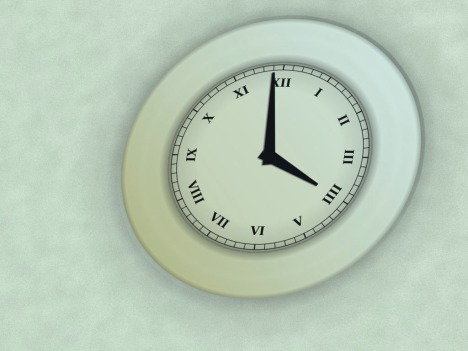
h=3 m=59
